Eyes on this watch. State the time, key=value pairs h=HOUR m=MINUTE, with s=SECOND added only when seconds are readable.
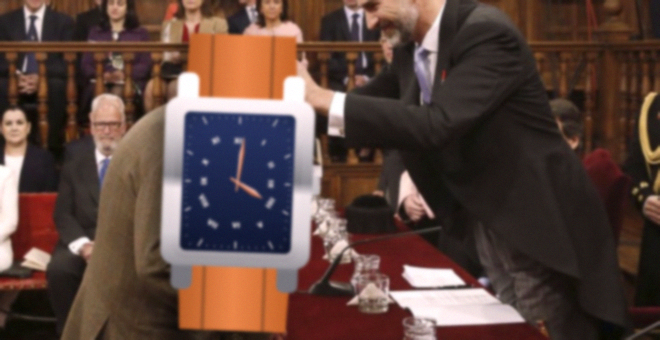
h=4 m=1
